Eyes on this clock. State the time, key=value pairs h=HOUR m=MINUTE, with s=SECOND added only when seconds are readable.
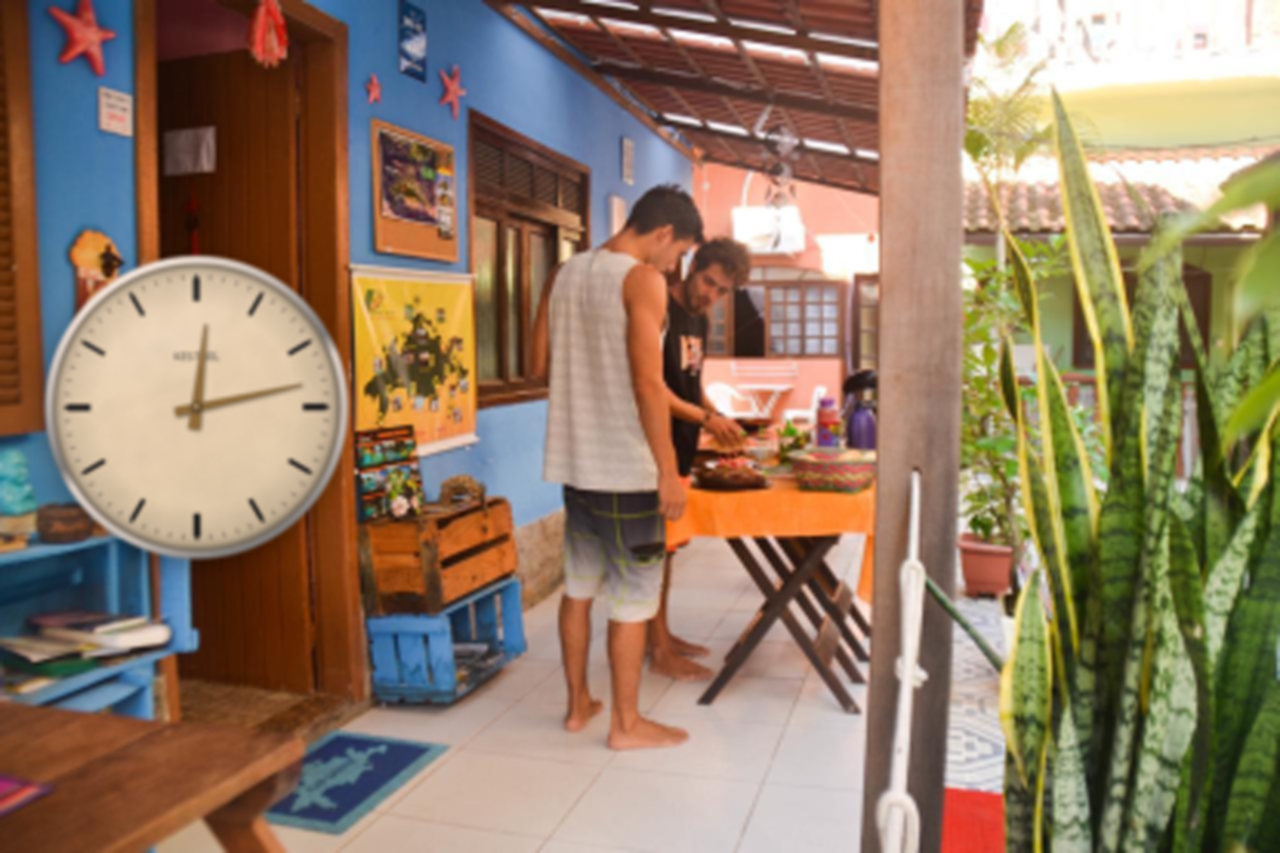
h=12 m=13
